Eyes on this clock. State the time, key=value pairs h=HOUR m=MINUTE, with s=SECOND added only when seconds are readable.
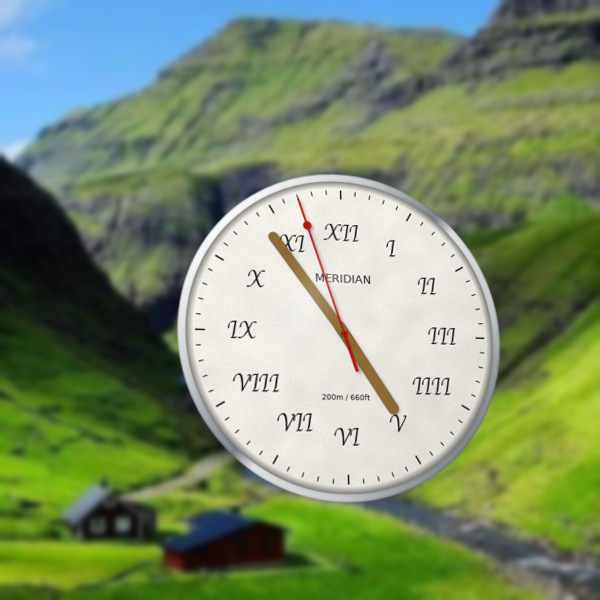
h=4 m=53 s=57
